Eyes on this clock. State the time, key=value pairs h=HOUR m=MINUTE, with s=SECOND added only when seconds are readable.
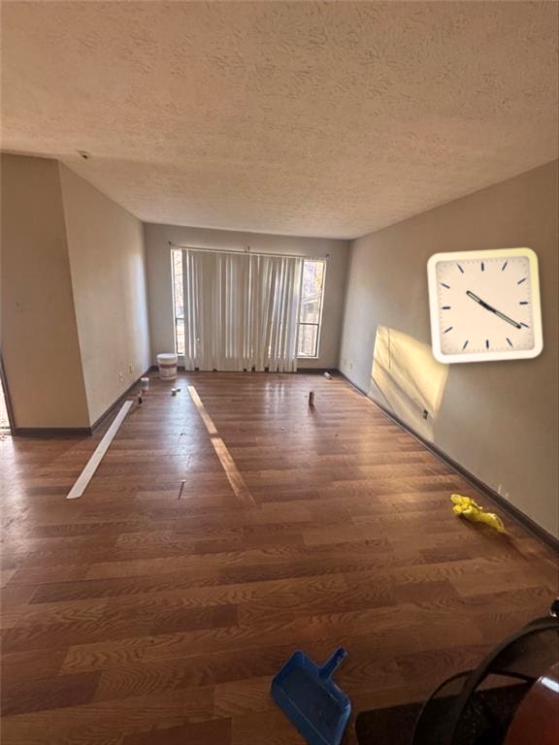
h=10 m=21
